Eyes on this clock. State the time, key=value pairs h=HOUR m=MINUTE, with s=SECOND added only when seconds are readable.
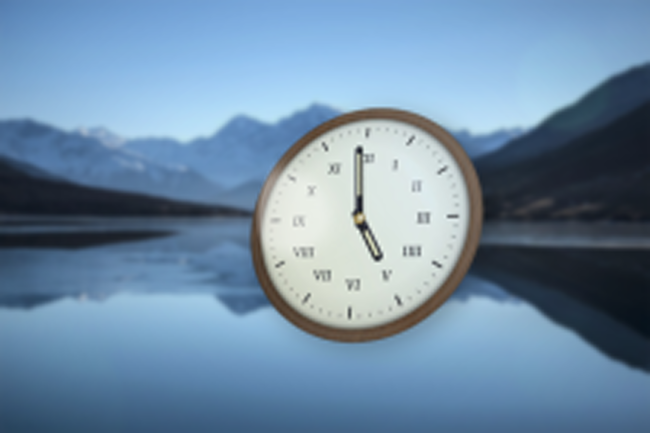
h=4 m=59
